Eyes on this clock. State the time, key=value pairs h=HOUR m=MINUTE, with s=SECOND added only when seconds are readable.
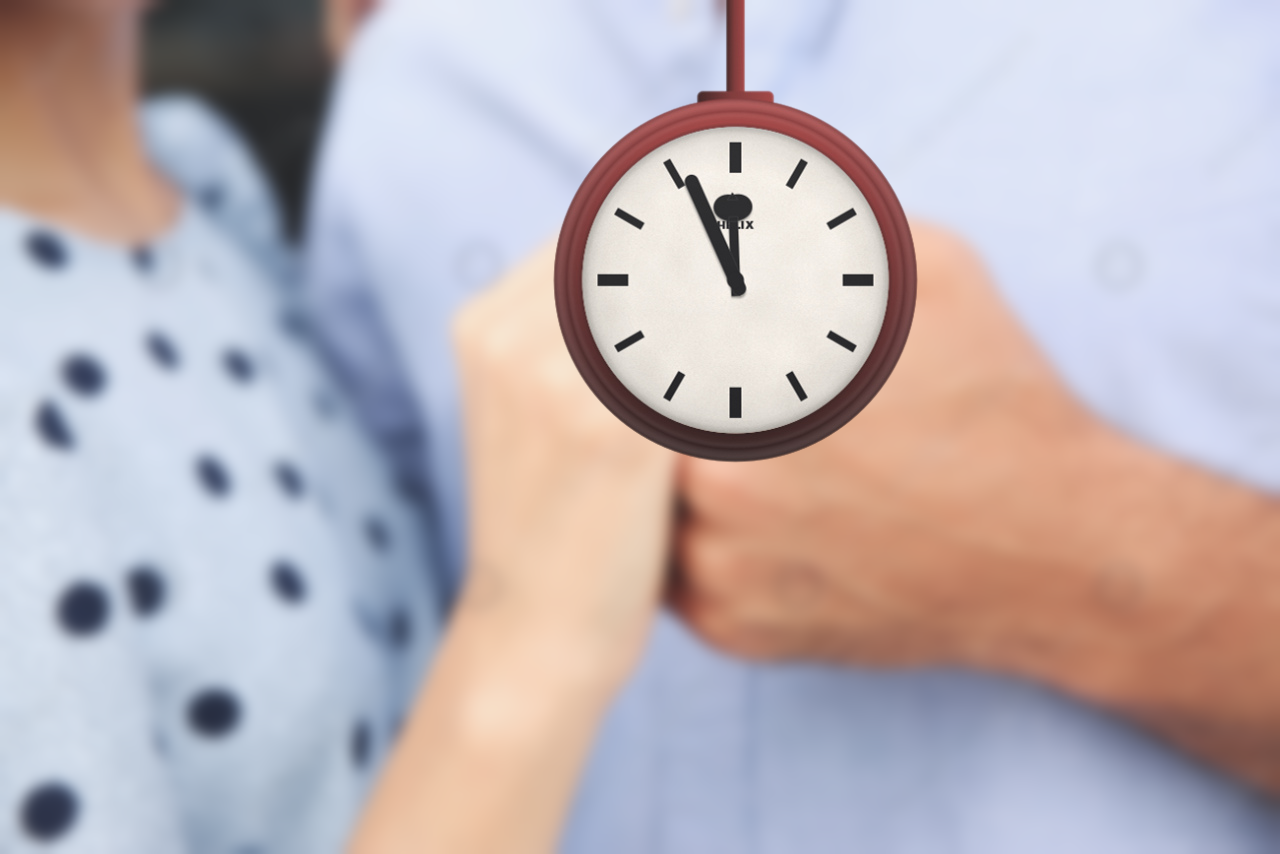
h=11 m=56
